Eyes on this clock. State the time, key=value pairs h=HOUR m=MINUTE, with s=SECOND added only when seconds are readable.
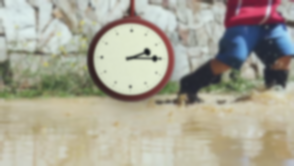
h=2 m=15
